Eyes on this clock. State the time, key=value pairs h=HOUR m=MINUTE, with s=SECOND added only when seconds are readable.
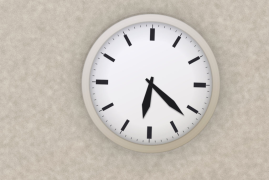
h=6 m=22
